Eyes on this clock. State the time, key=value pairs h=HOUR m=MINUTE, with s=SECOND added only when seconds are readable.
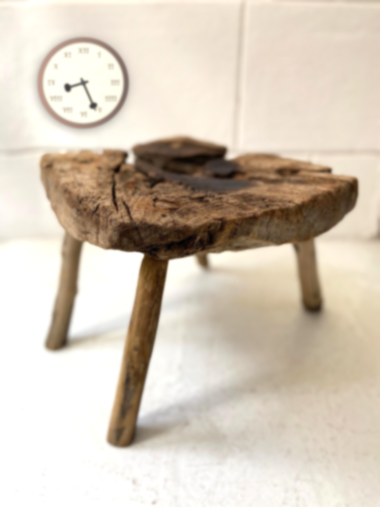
h=8 m=26
